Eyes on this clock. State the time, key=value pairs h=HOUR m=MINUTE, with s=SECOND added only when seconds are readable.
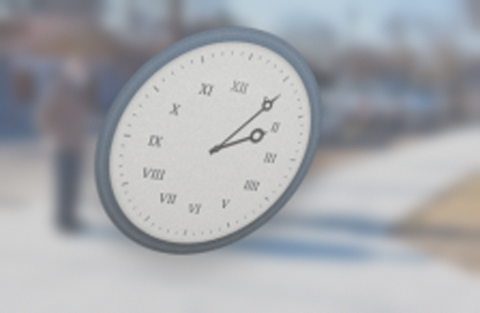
h=2 m=6
